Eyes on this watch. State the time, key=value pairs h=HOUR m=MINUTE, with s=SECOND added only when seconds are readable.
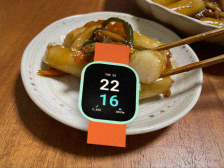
h=22 m=16
